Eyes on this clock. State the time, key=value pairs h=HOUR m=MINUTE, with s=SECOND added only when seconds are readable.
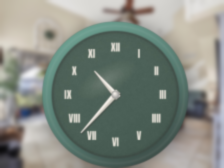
h=10 m=37
